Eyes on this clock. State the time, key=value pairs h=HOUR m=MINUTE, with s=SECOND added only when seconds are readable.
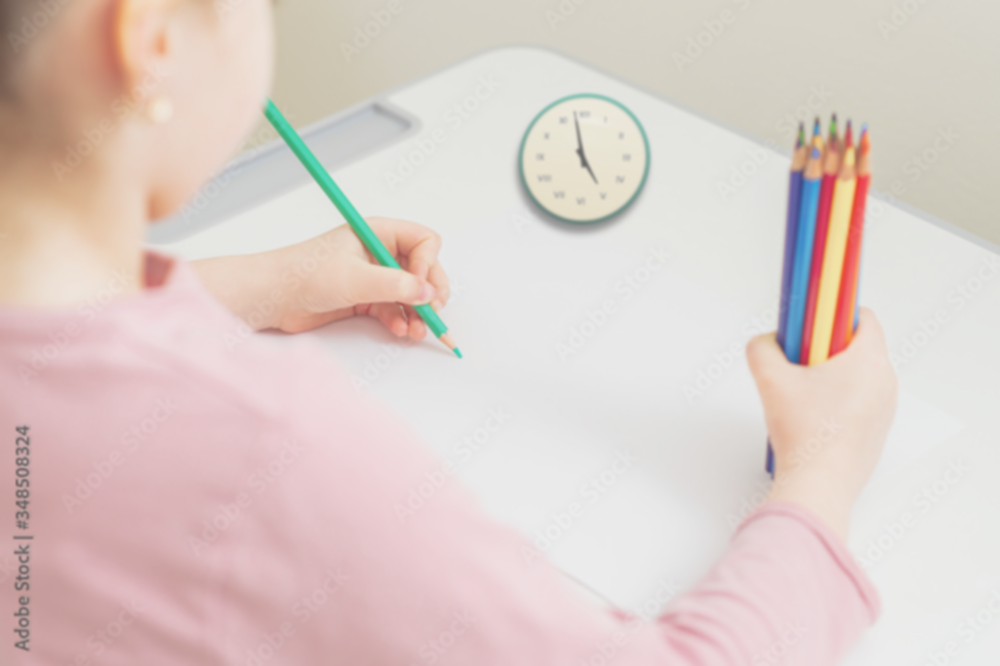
h=4 m=58
